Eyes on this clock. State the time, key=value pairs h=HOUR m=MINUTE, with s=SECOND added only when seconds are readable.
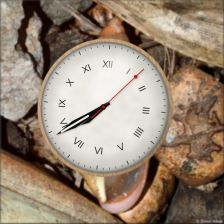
h=7 m=39 s=7
